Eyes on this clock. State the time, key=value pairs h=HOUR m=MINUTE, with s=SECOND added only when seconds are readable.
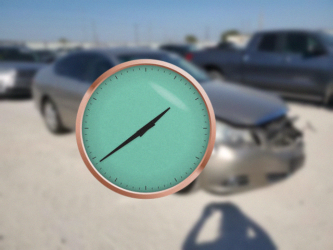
h=1 m=39
